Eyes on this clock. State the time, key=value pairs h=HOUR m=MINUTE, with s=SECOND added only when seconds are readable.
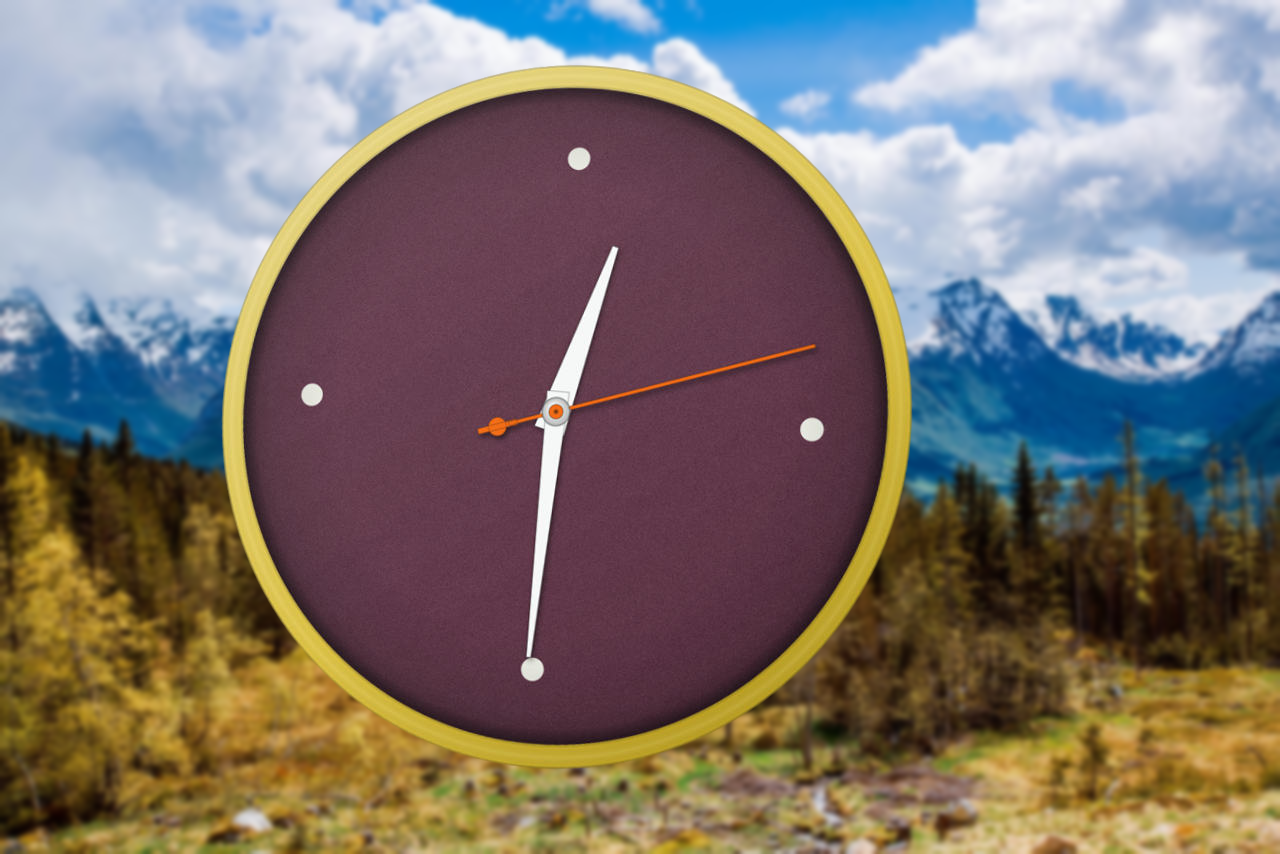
h=12 m=30 s=12
